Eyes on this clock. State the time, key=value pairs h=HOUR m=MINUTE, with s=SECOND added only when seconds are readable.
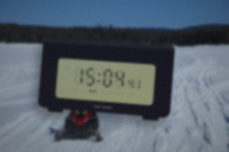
h=15 m=4
